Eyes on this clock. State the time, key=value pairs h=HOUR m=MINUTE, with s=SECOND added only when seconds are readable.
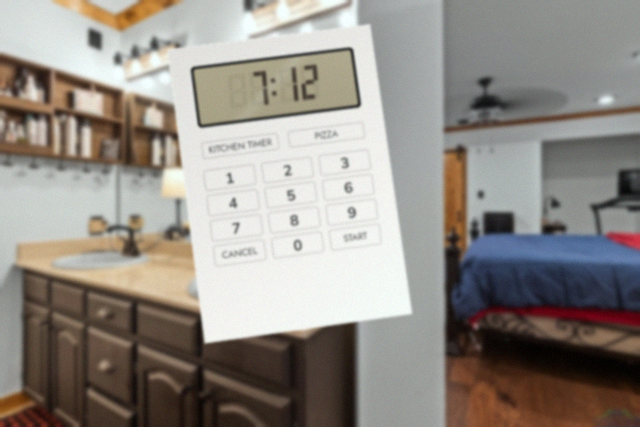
h=7 m=12
